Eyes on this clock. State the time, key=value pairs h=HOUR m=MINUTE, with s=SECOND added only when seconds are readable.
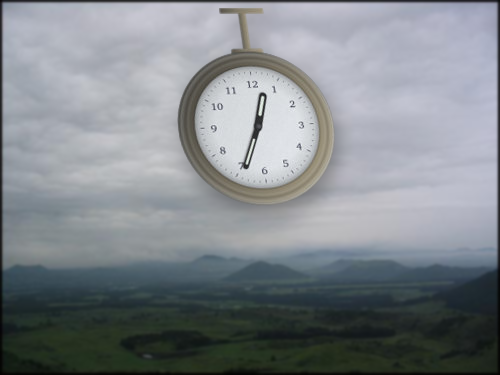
h=12 m=34
